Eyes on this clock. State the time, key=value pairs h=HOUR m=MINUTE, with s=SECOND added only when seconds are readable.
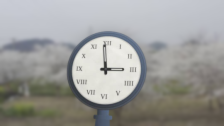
h=2 m=59
